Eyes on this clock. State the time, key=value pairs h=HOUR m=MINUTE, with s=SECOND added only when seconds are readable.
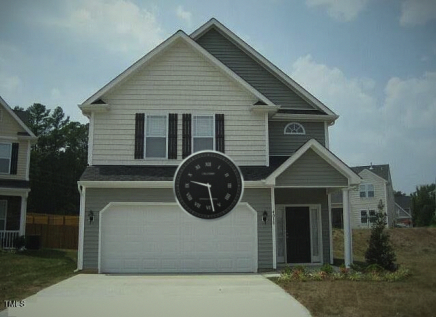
h=9 m=28
